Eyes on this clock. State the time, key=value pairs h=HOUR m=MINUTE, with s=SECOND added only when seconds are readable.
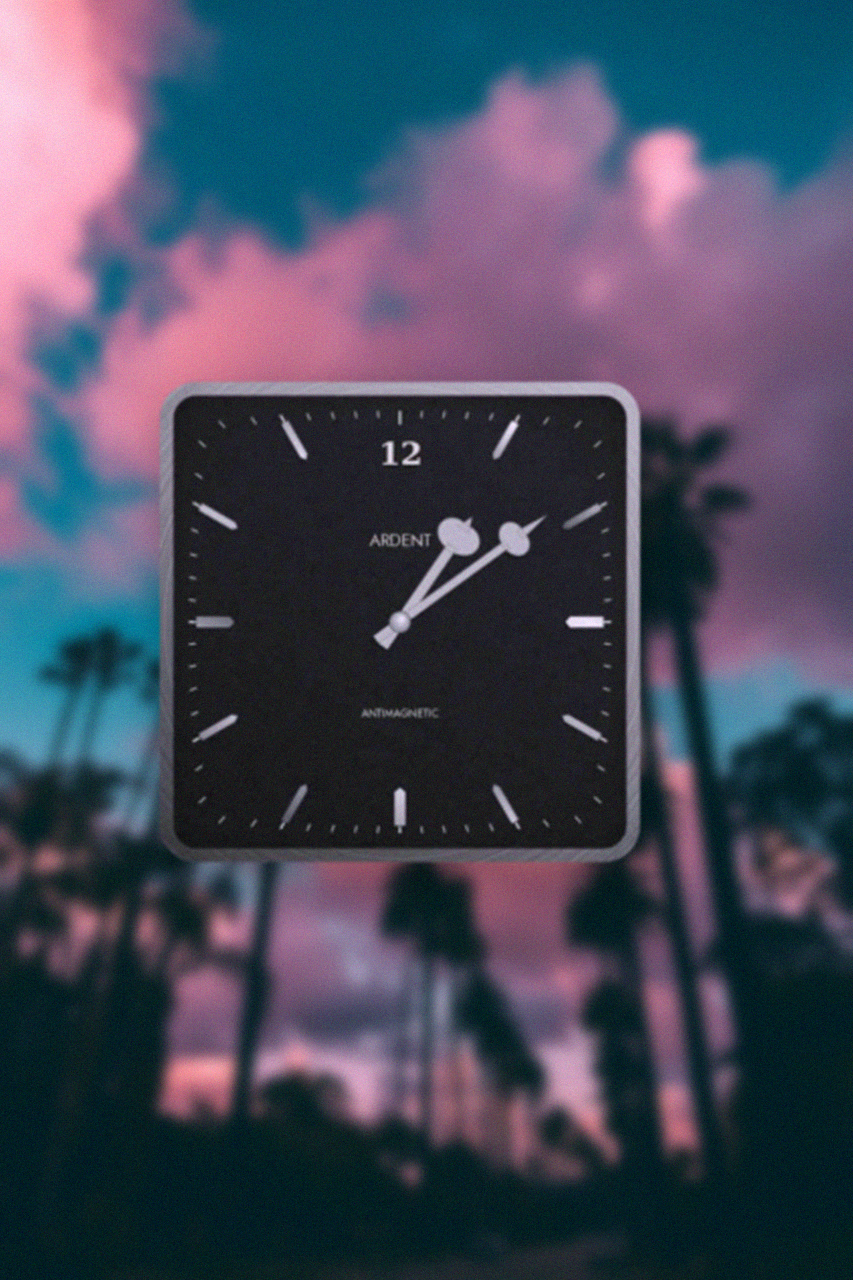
h=1 m=9
